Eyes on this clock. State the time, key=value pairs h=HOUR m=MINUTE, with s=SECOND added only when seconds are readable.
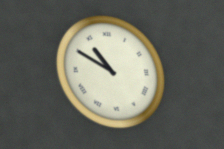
h=10 m=50
